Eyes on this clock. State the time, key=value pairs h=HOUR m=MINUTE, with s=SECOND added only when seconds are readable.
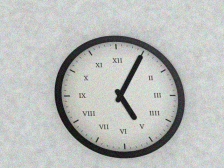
h=5 m=5
